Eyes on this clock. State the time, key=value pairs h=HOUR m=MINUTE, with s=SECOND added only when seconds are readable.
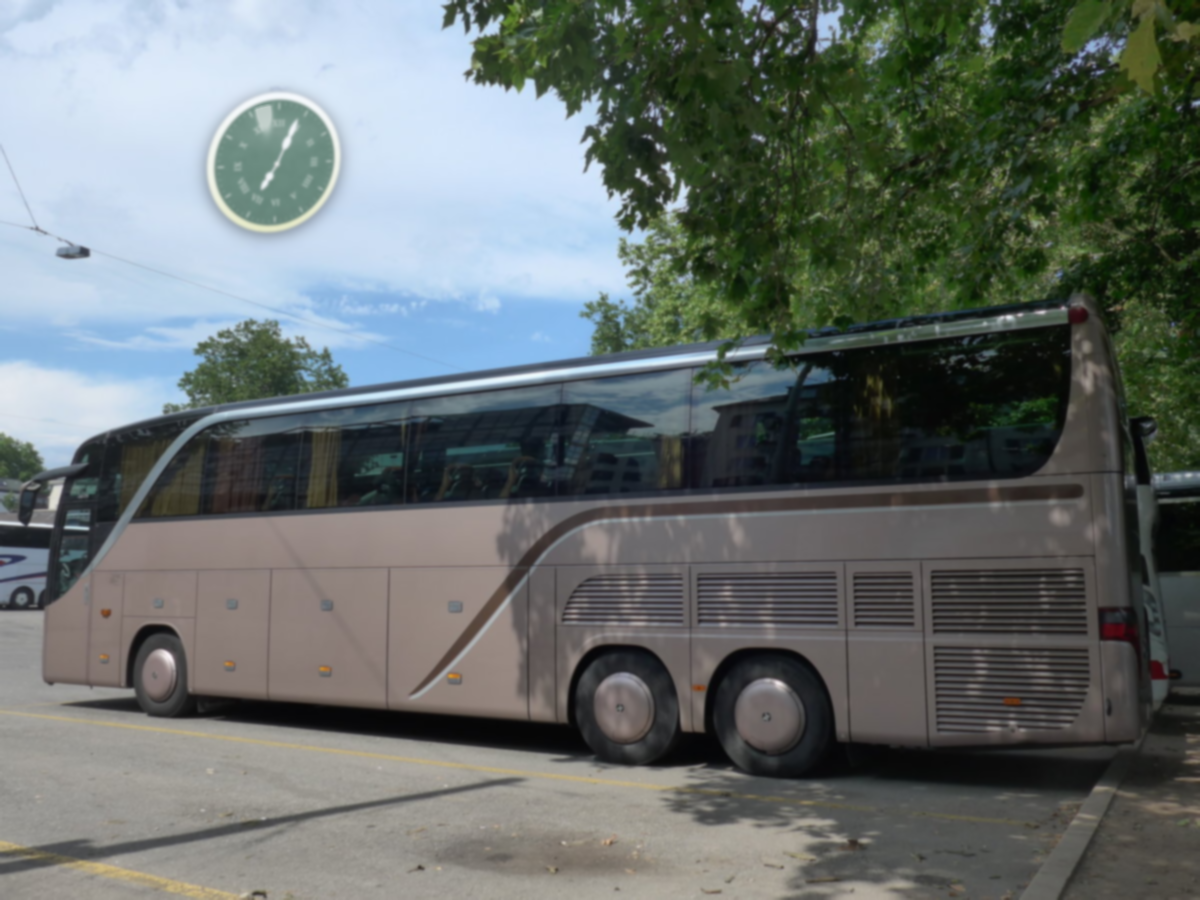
h=7 m=4
